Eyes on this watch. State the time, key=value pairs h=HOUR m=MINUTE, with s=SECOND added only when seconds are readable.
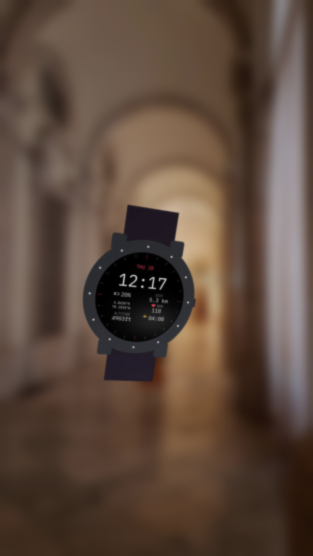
h=12 m=17
